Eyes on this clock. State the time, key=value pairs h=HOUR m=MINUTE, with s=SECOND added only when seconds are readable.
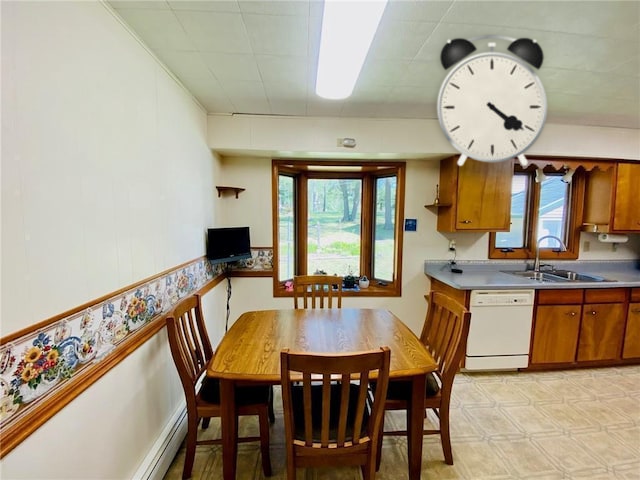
h=4 m=21
